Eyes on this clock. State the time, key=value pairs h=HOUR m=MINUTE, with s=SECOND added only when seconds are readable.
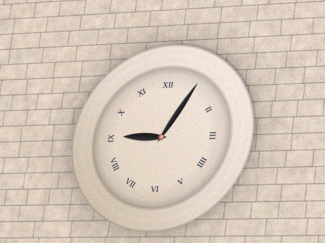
h=9 m=5
